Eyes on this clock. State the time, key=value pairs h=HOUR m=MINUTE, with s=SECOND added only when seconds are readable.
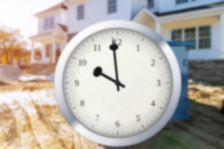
h=9 m=59
